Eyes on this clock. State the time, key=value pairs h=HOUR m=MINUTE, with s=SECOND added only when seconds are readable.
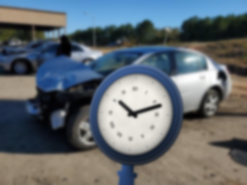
h=10 m=12
